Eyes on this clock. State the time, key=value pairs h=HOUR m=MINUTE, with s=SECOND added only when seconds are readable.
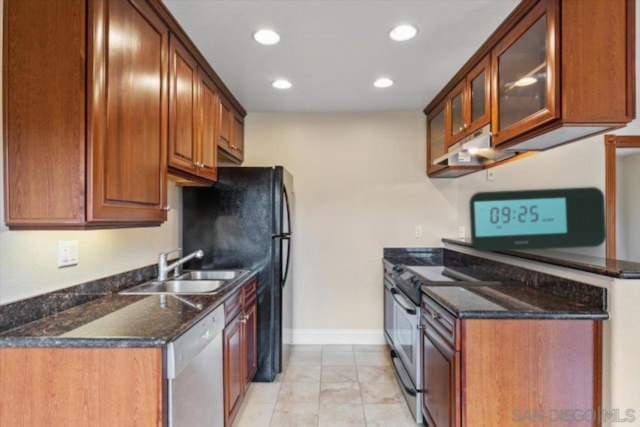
h=9 m=25
